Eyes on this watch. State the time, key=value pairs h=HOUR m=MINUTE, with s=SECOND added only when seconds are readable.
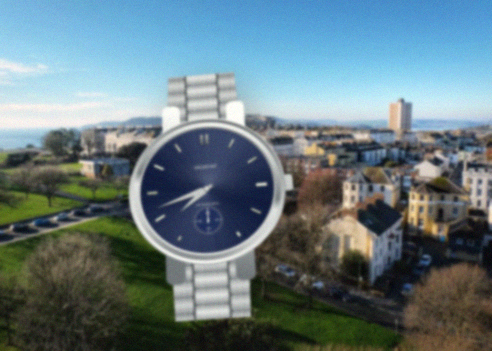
h=7 m=42
